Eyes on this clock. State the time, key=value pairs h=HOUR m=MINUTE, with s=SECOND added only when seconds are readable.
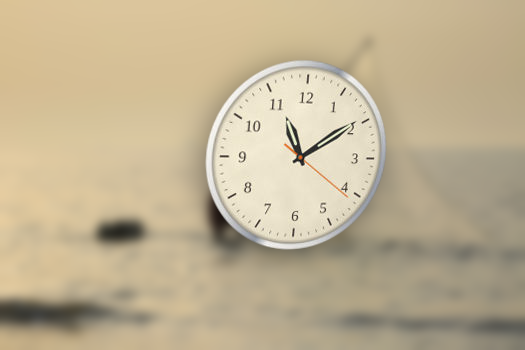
h=11 m=9 s=21
